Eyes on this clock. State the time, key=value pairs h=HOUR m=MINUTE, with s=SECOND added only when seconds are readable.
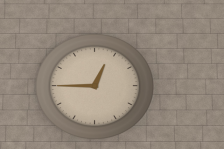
h=12 m=45
